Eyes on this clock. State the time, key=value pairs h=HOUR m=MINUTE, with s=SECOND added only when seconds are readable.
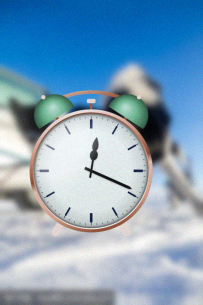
h=12 m=19
